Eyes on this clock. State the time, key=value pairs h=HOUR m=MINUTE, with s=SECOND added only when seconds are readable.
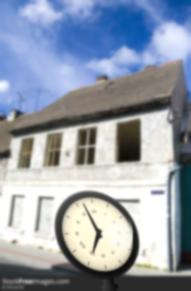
h=6 m=57
